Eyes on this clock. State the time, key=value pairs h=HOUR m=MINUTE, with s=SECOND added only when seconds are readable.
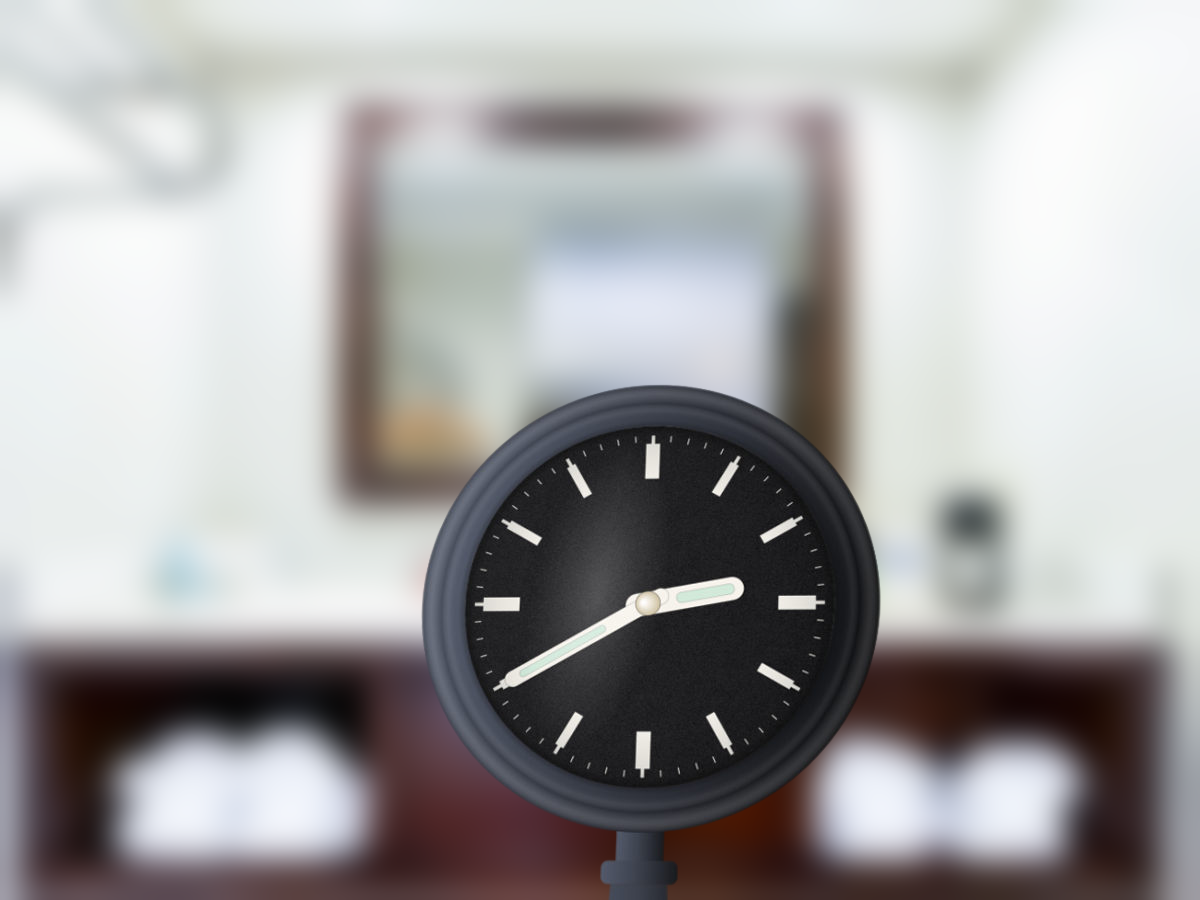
h=2 m=40
